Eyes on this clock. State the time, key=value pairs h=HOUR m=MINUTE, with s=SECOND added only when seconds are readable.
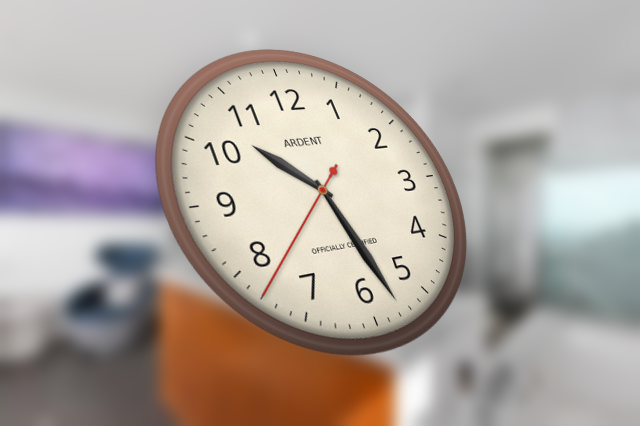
h=10 m=27 s=38
